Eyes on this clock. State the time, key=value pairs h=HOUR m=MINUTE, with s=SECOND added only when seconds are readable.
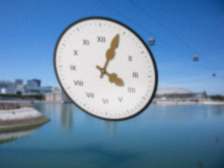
h=4 m=4
